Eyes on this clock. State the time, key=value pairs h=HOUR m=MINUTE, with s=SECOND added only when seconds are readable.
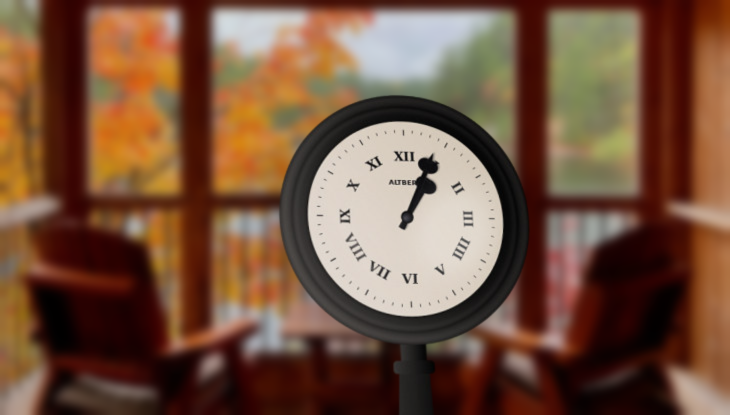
h=1 m=4
